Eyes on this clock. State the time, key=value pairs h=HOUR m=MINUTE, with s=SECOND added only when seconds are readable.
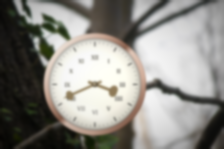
h=3 m=41
